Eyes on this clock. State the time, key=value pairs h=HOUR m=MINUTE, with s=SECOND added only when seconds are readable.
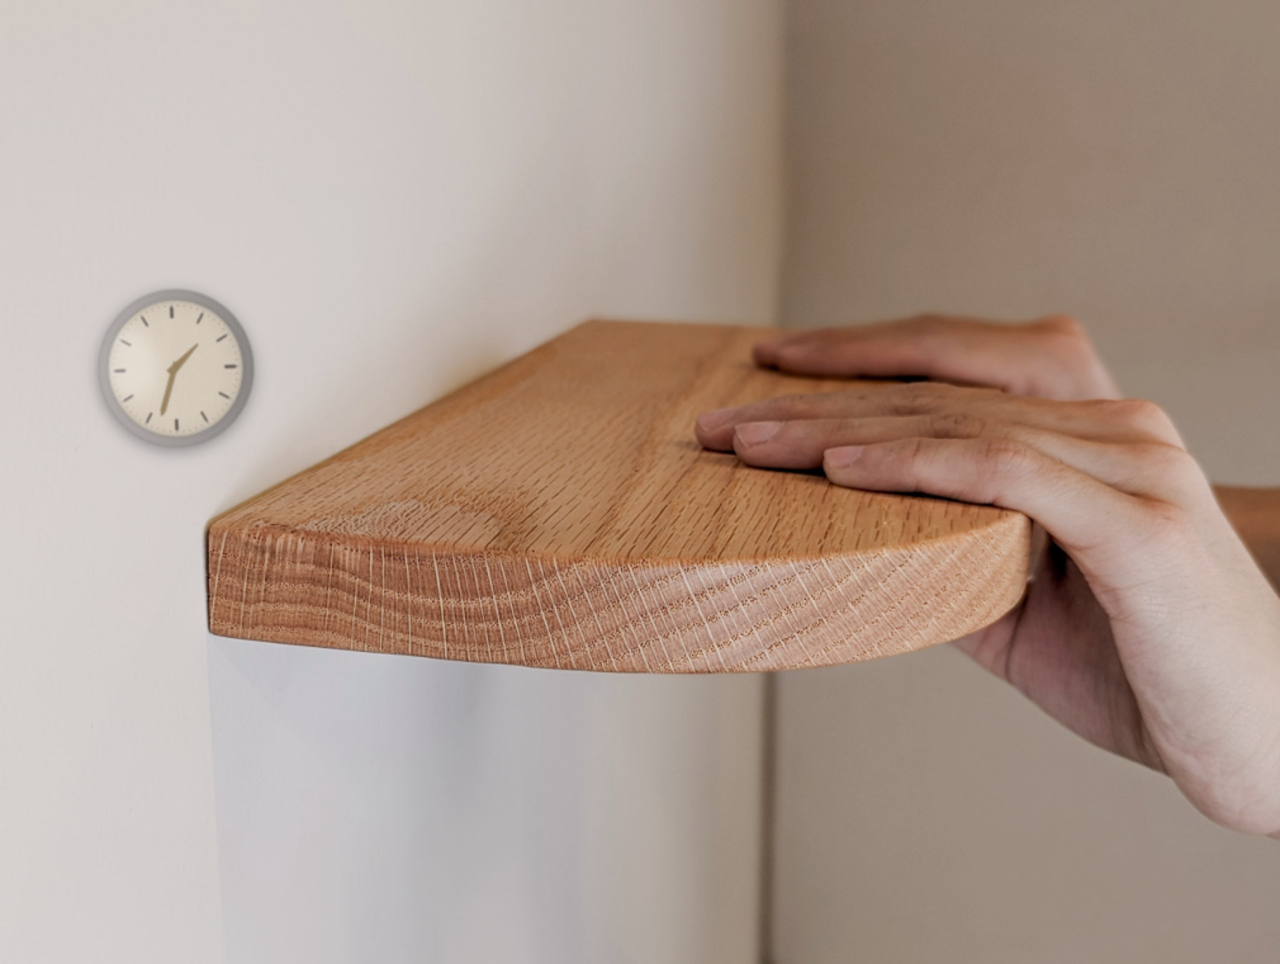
h=1 m=33
